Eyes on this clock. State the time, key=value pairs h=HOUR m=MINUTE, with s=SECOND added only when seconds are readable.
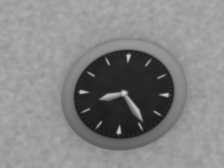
h=8 m=24
